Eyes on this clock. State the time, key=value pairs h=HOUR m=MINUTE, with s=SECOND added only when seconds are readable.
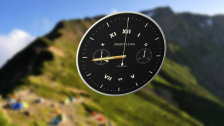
h=8 m=44
